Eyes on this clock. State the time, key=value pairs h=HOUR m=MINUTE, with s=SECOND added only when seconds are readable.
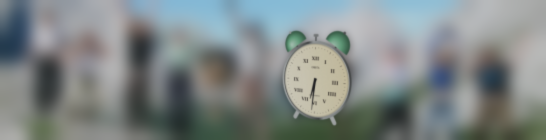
h=6 m=31
